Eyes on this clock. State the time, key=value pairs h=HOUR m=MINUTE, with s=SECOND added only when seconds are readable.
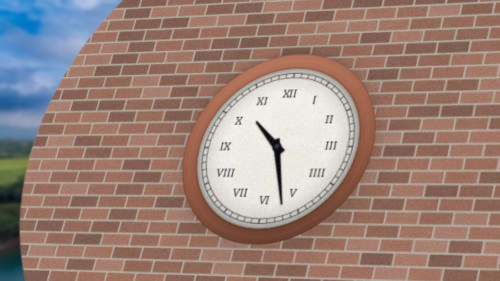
h=10 m=27
